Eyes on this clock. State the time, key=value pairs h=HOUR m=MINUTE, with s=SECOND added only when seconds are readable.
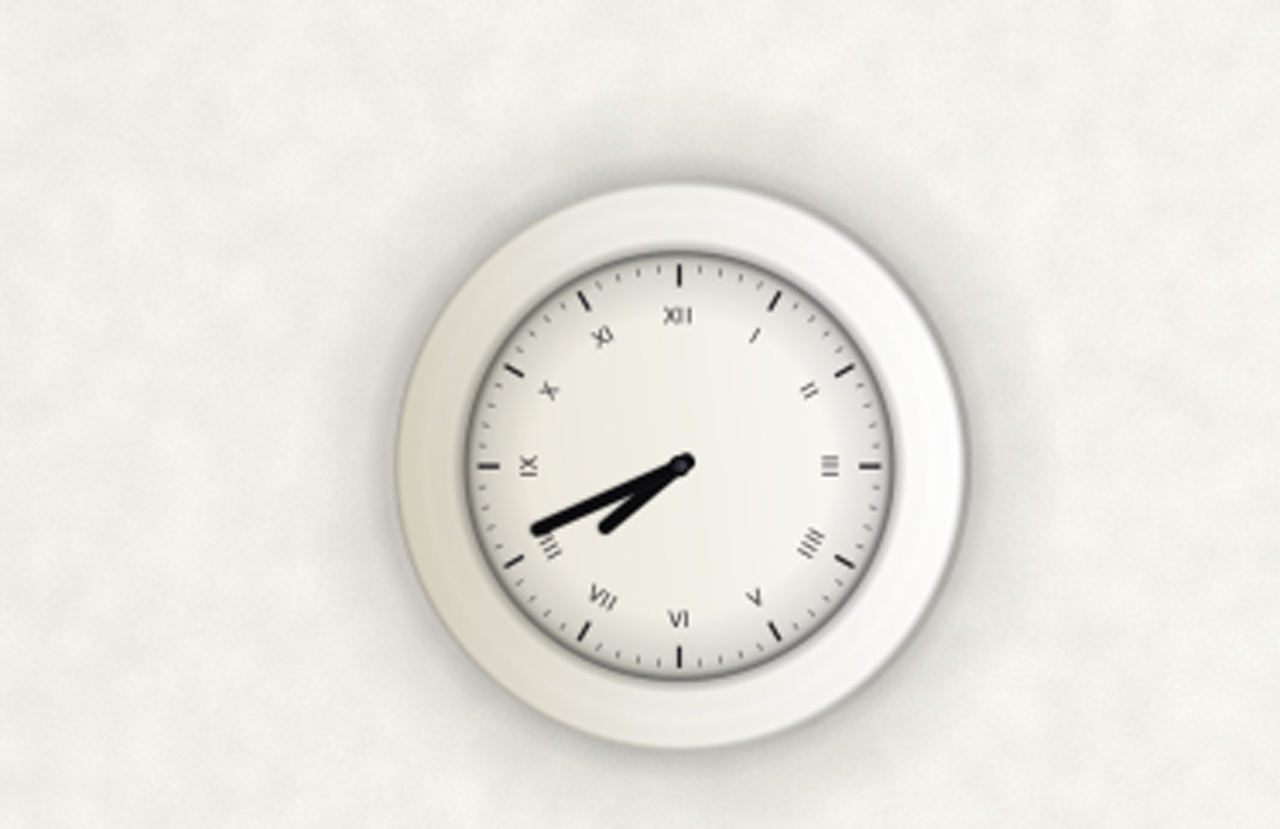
h=7 m=41
